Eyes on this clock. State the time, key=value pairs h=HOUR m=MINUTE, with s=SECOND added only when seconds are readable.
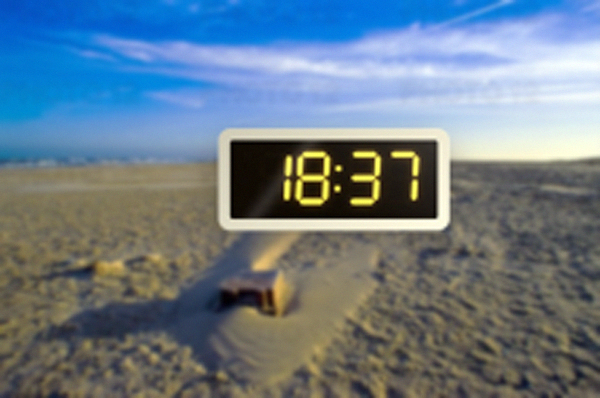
h=18 m=37
